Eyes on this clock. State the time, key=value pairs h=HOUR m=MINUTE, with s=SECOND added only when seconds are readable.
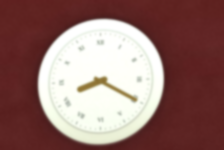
h=8 m=20
